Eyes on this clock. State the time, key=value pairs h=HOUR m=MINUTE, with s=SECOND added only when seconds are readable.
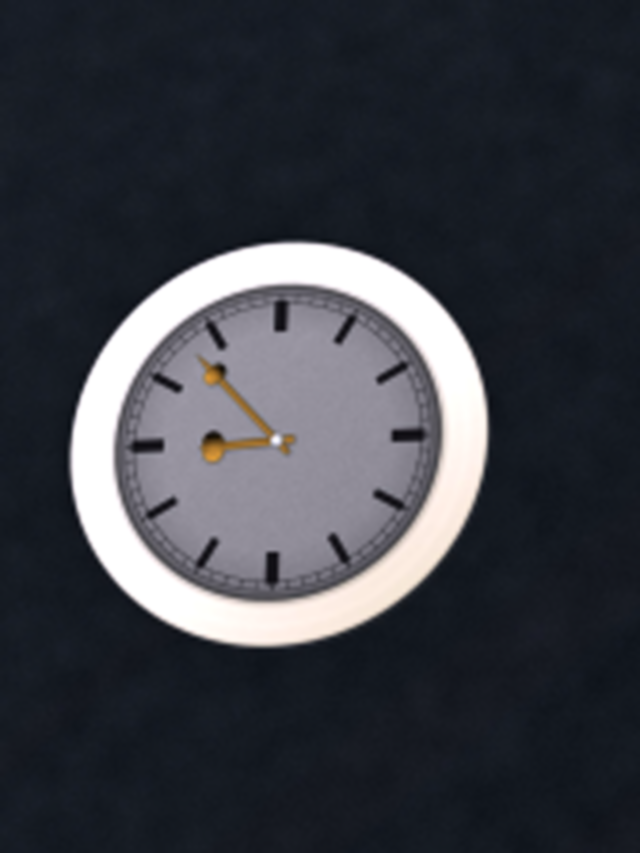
h=8 m=53
